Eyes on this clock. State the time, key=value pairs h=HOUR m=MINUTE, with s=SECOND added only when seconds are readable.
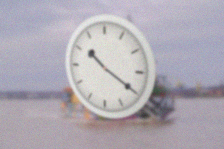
h=10 m=20
